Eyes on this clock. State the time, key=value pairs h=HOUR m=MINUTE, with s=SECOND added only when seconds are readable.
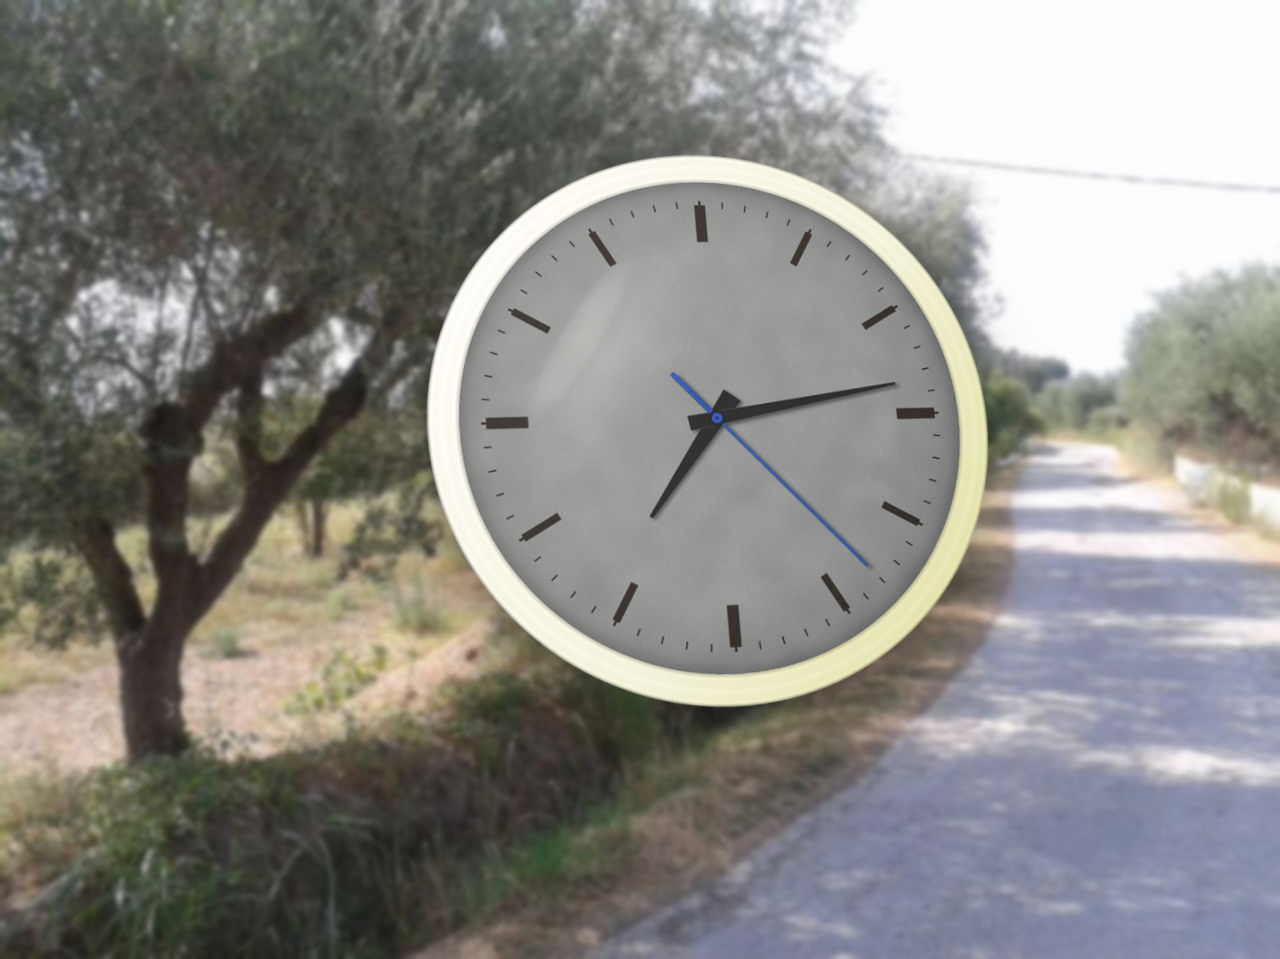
h=7 m=13 s=23
